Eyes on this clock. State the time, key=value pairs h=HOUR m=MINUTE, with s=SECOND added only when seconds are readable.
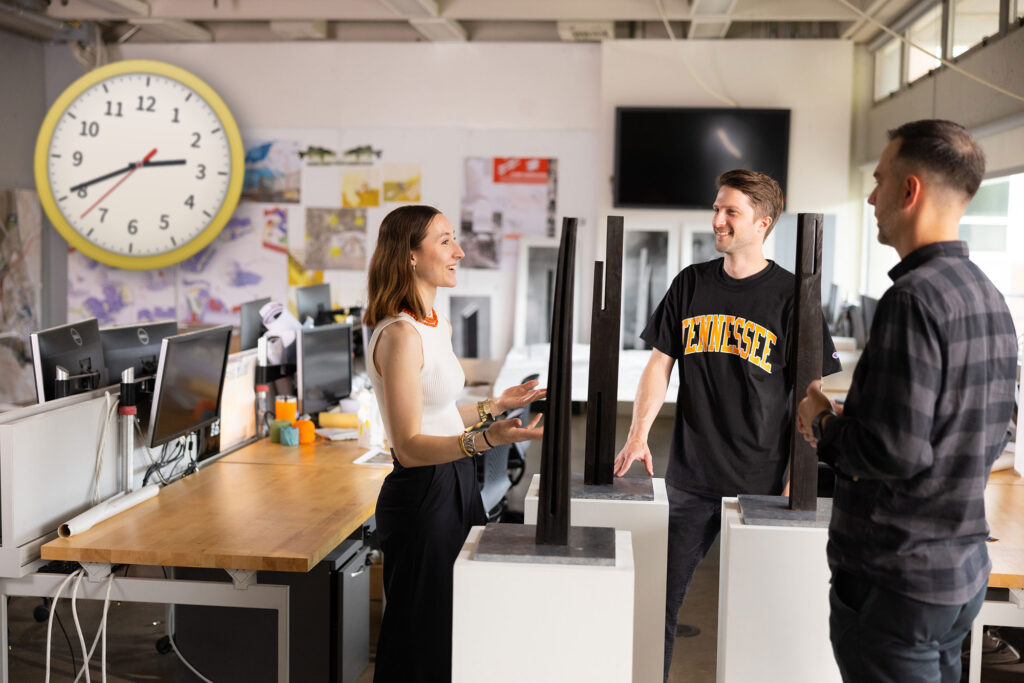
h=2 m=40 s=37
